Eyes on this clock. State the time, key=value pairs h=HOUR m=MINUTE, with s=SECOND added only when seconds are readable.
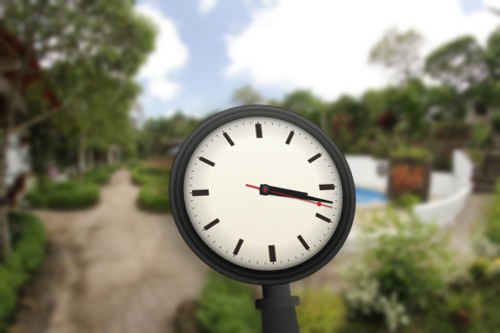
h=3 m=17 s=18
